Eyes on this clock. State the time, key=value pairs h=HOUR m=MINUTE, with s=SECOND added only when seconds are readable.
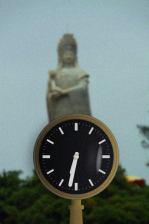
h=6 m=32
